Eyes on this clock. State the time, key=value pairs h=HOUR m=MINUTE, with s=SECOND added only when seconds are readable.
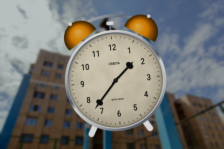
h=1 m=37
